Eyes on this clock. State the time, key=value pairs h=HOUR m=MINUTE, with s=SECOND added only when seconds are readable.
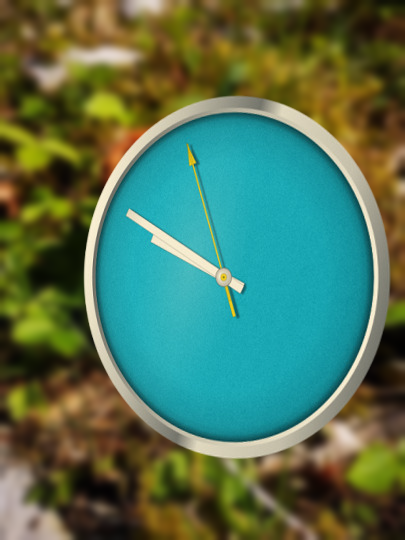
h=9 m=49 s=57
